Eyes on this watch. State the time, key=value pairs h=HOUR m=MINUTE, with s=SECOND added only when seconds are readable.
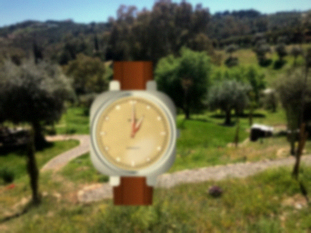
h=1 m=0
